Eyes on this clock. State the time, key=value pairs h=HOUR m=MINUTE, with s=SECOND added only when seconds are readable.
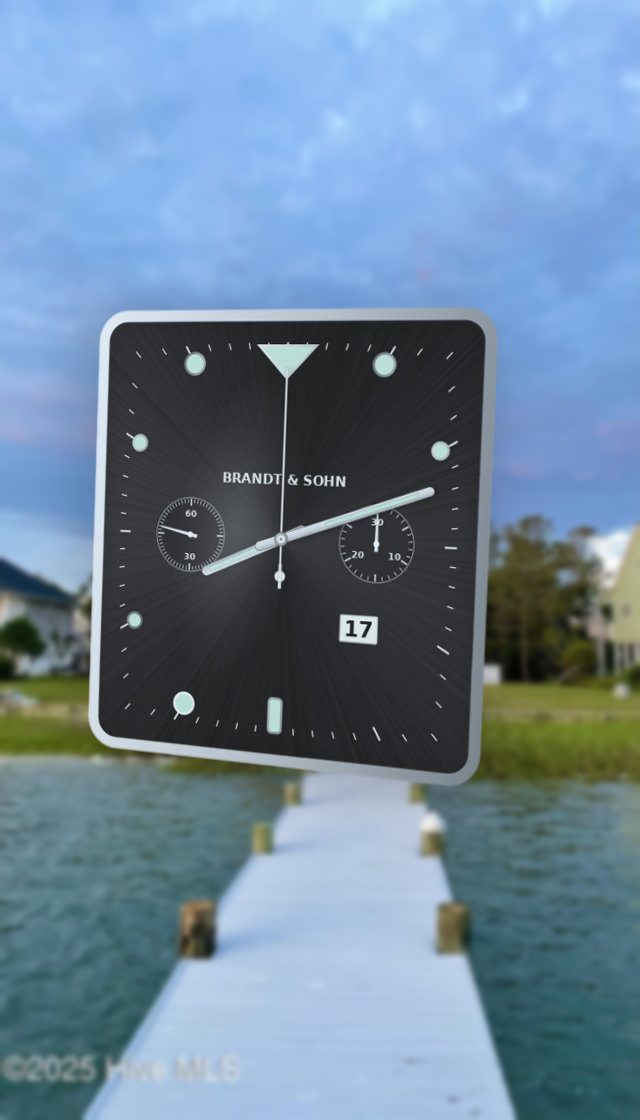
h=8 m=11 s=47
